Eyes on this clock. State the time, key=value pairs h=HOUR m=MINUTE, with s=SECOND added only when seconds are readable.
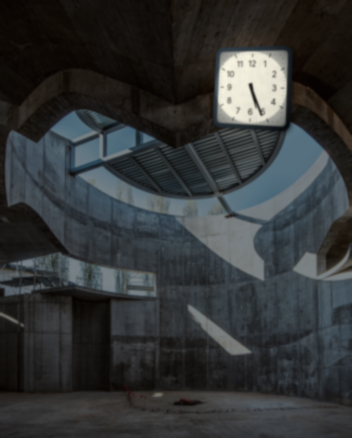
h=5 m=26
